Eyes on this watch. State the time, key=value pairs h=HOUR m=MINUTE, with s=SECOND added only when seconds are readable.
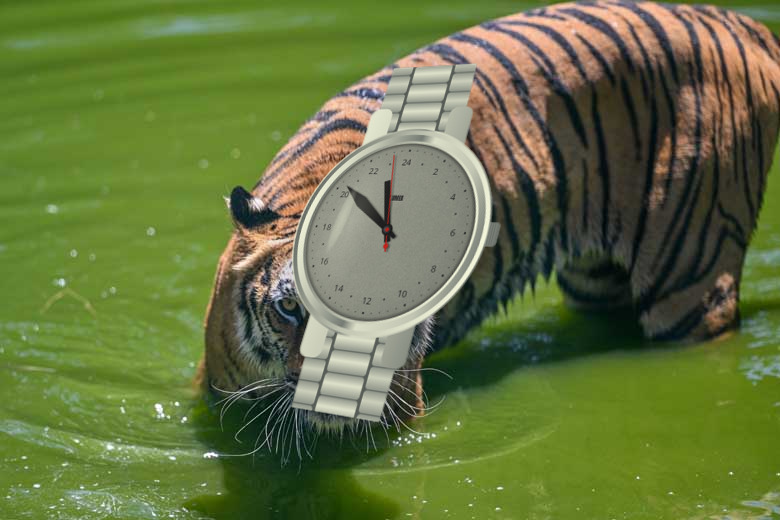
h=22 m=50 s=58
